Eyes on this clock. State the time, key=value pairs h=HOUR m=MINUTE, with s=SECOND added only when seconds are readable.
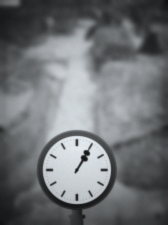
h=1 m=5
